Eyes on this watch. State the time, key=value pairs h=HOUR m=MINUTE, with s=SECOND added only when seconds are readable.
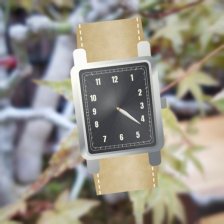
h=4 m=22
